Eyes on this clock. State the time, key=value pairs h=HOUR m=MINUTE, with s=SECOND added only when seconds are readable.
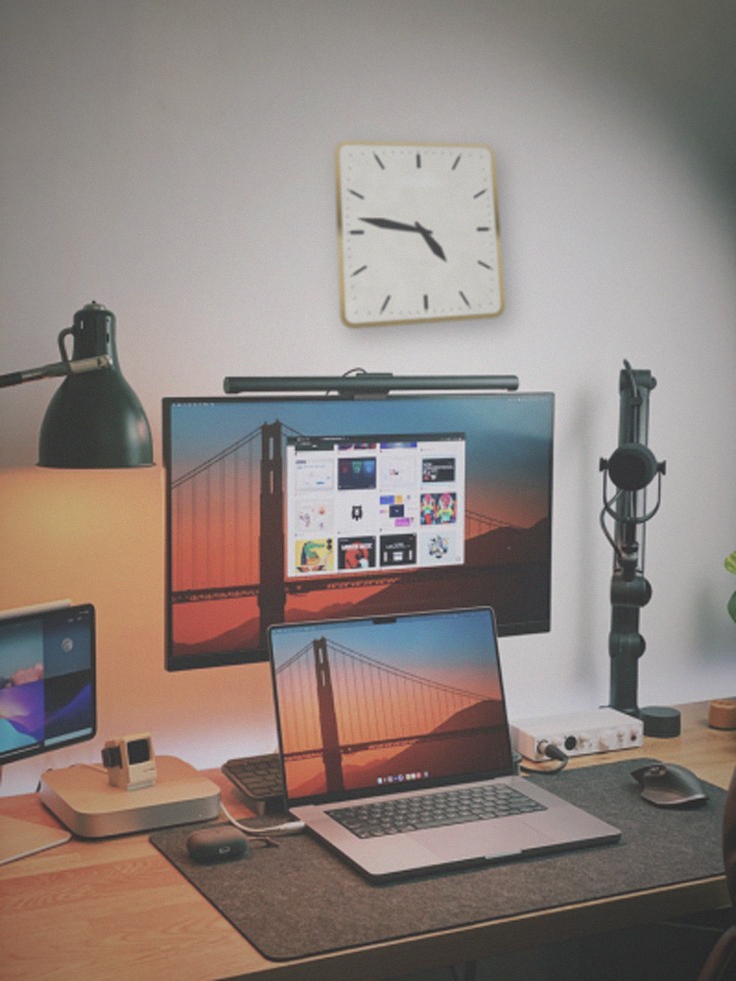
h=4 m=47
